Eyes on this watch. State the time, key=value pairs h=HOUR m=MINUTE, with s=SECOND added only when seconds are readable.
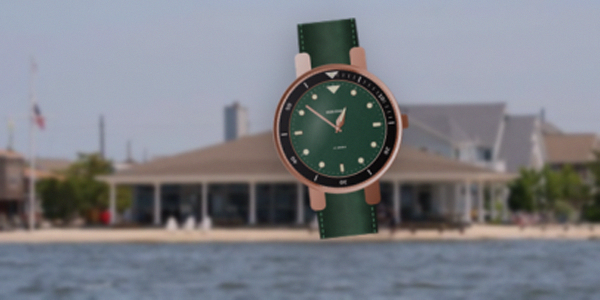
h=12 m=52
